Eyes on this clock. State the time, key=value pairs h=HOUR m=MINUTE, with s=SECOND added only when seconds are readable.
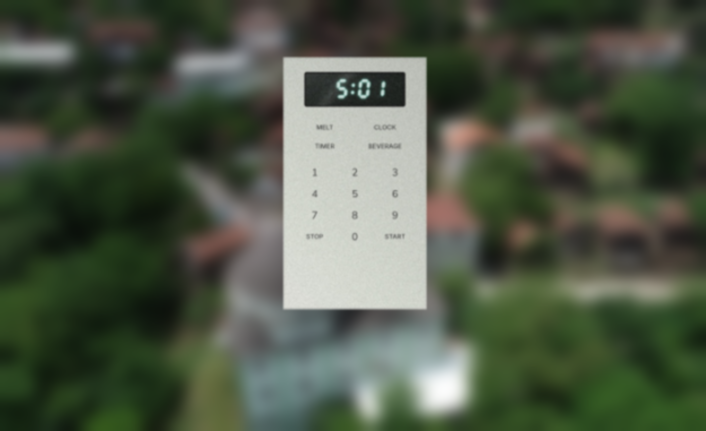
h=5 m=1
